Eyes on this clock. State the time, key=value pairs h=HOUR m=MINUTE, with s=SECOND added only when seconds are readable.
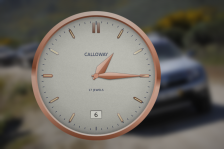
h=1 m=15
